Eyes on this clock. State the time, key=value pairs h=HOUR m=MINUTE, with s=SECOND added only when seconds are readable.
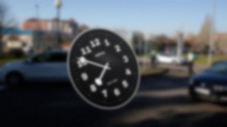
h=7 m=51
